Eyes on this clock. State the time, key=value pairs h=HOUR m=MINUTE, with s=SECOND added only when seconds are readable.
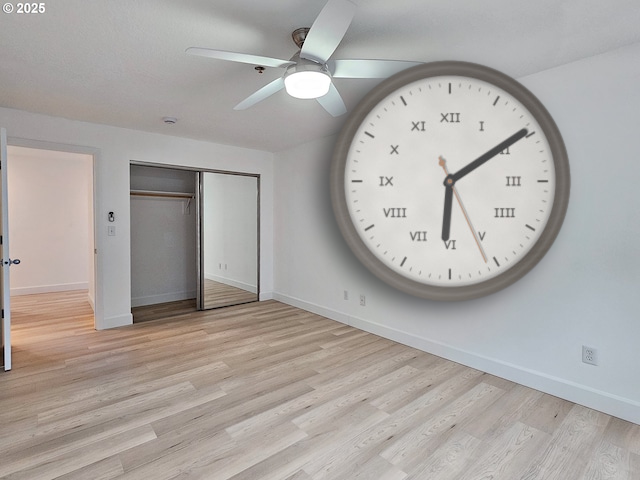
h=6 m=9 s=26
